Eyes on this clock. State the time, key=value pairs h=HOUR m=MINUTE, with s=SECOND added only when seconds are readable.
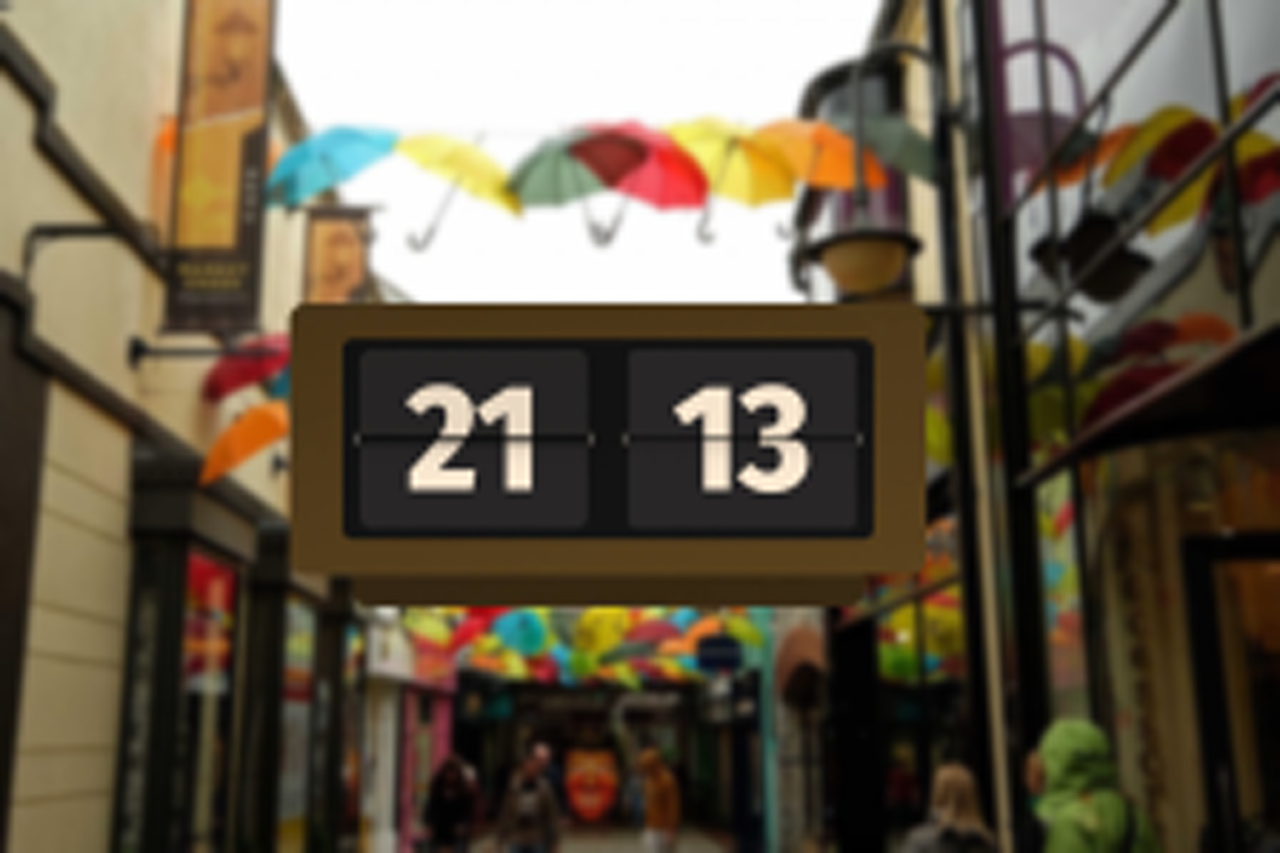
h=21 m=13
